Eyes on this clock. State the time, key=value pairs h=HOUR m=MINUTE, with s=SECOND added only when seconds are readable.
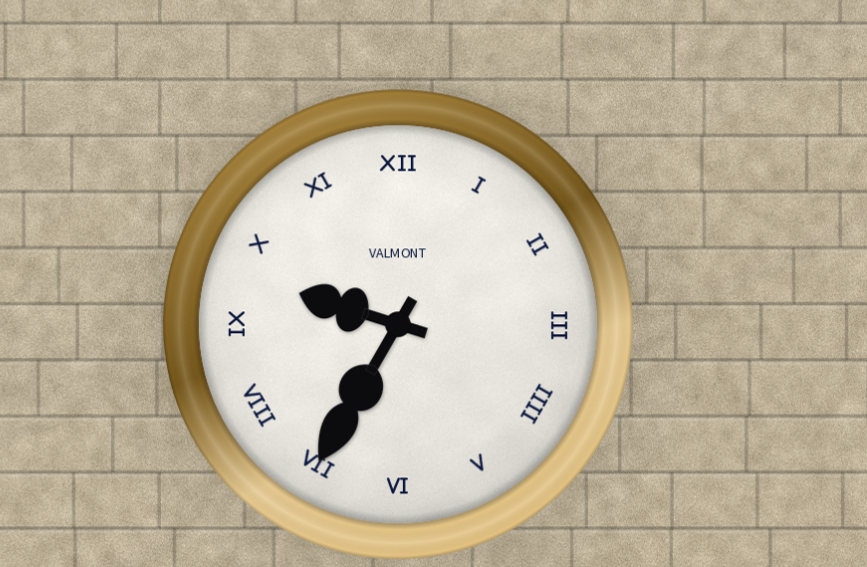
h=9 m=35
